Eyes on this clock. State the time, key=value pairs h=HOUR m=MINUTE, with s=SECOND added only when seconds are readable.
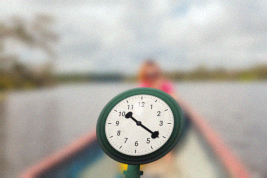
h=10 m=21
